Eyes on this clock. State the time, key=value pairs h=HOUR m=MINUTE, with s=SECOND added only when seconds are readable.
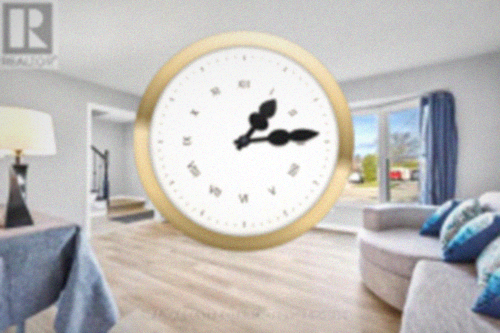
h=1 m=14
